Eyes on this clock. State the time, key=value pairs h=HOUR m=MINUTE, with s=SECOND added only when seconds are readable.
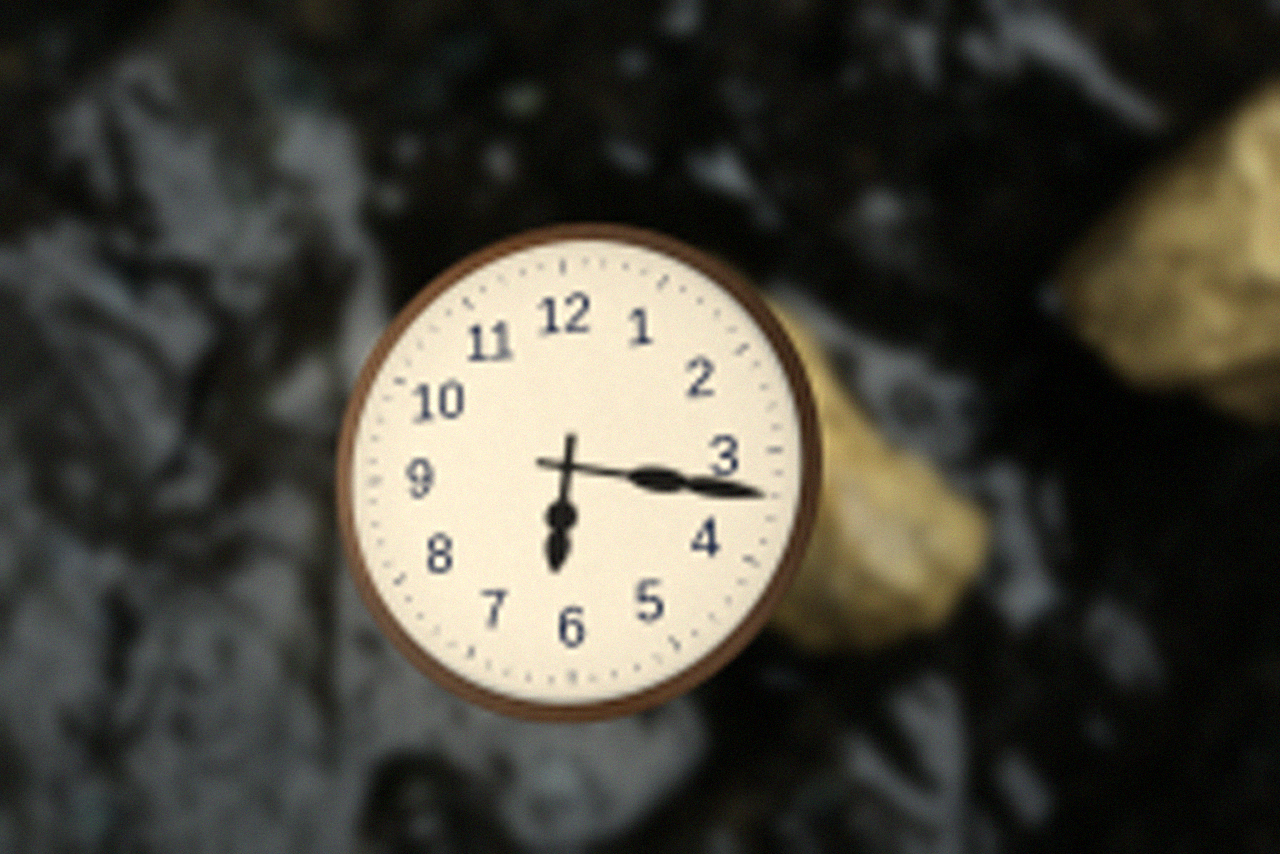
h=6 m=17
